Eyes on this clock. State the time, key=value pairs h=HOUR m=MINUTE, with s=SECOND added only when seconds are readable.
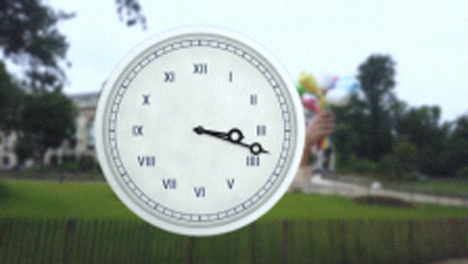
h=3 m=18
